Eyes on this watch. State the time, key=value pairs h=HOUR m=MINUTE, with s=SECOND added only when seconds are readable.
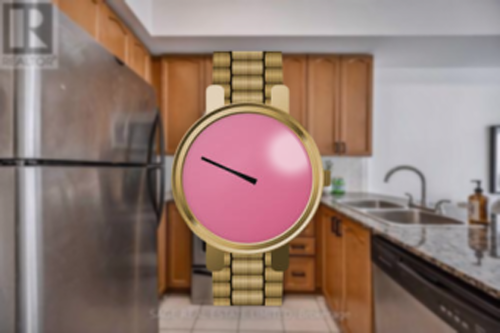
h=9 m=49
